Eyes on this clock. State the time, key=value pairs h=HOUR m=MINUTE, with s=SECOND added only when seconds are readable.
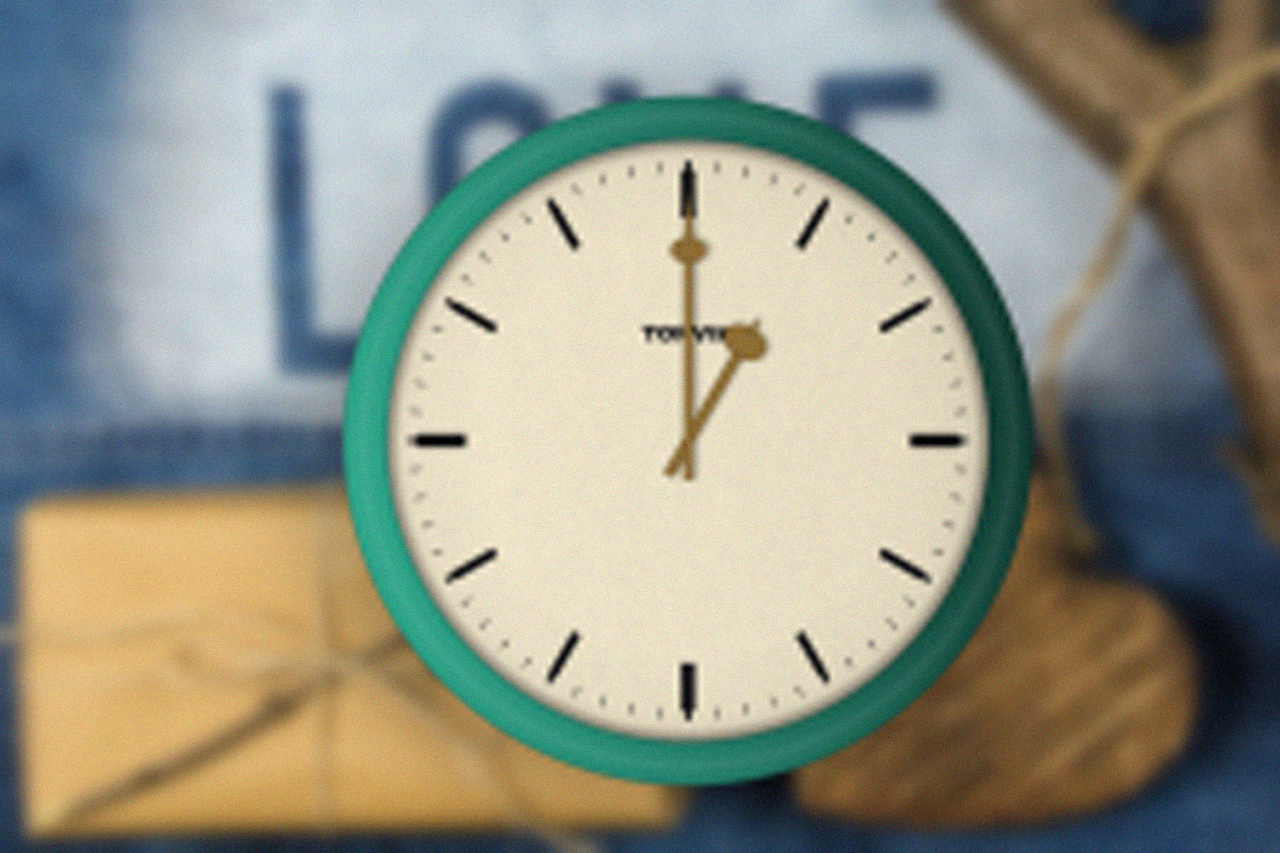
h=1 m=0
